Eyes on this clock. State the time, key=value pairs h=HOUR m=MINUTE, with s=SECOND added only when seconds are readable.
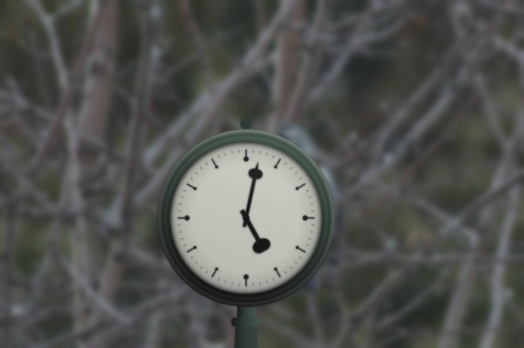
h=5 m=2
